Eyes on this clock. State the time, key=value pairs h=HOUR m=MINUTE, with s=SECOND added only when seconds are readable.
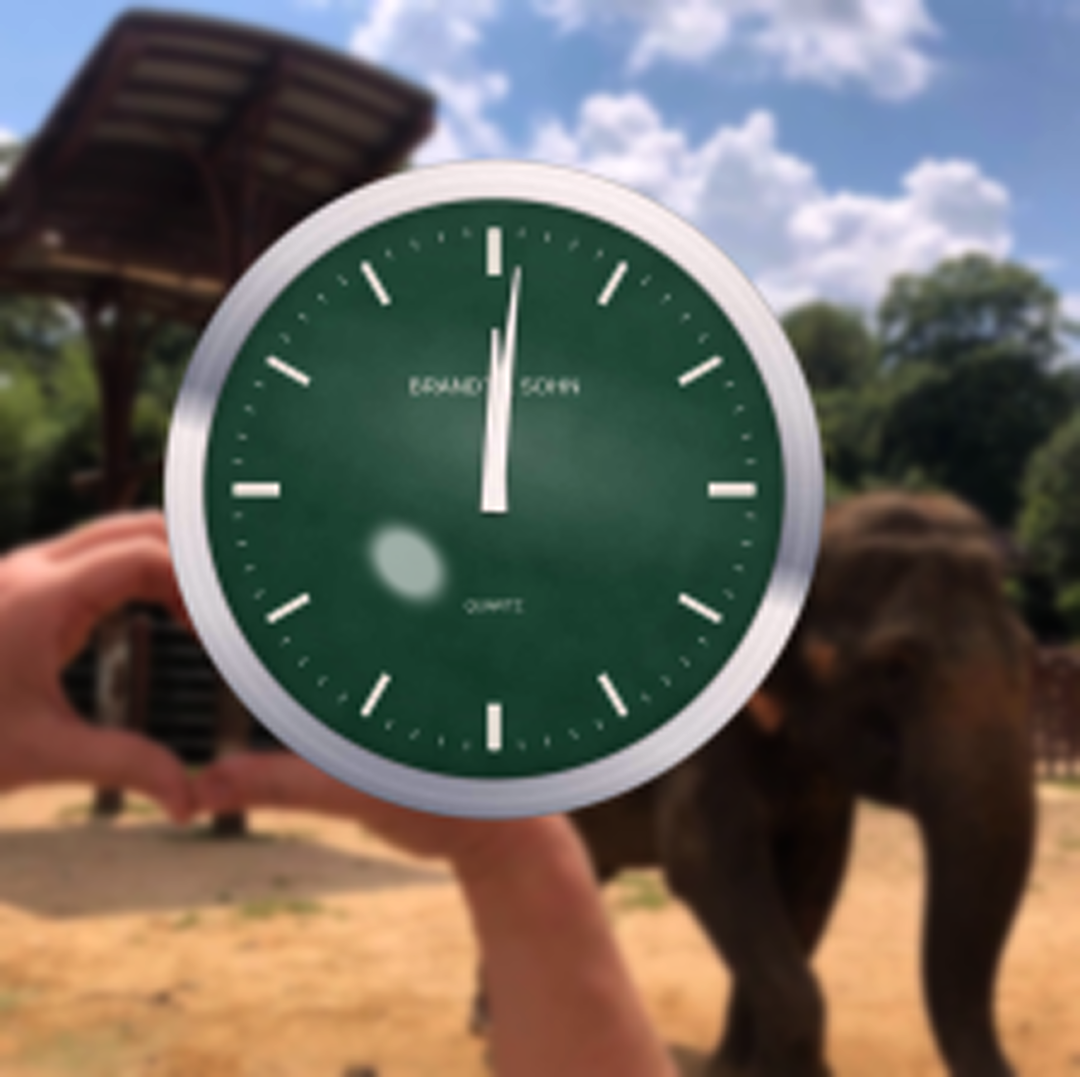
h=12 m=1
